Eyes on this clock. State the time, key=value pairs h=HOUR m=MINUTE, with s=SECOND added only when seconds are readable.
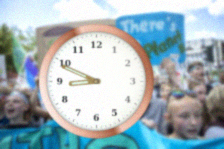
h=8 m=49
